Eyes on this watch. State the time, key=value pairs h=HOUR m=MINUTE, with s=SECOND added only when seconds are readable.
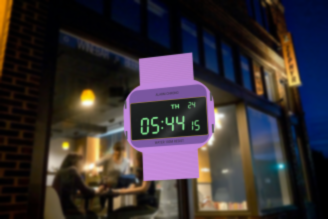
h=5 m=44 s=15
